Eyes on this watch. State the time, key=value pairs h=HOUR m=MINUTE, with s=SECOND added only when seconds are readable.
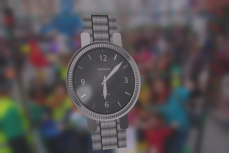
h=6 m=8
